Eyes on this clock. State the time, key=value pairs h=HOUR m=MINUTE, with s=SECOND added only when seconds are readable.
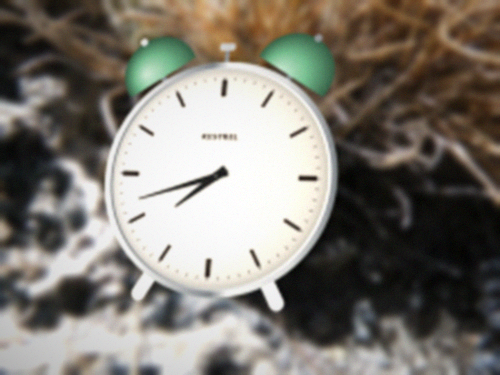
h=7 m=42
